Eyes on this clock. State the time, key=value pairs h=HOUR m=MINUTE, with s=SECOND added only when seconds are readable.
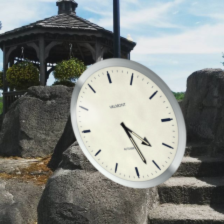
h=4 m=27
